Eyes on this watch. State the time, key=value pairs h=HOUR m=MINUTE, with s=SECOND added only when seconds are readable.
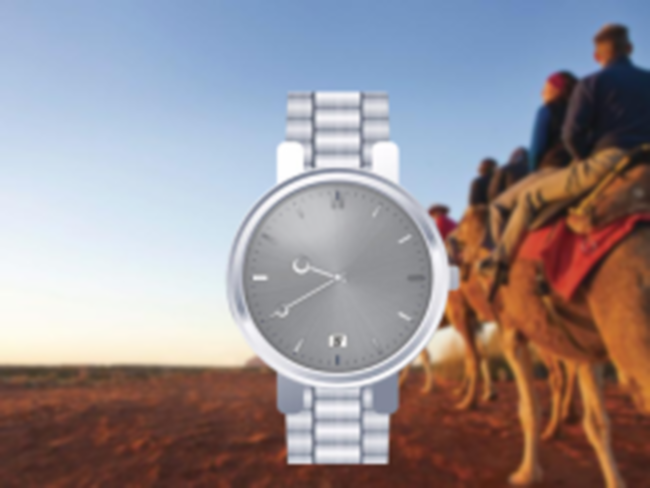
h=9 m=40
